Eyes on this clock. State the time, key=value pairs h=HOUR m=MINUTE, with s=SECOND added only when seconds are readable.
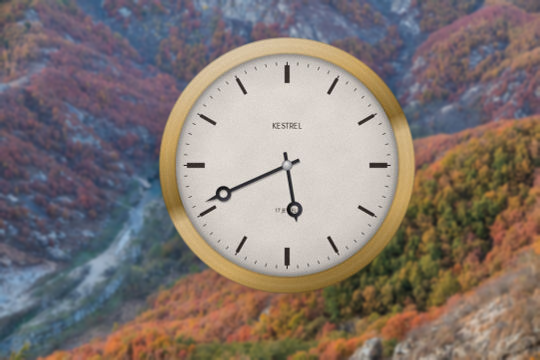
h=5 m=41
